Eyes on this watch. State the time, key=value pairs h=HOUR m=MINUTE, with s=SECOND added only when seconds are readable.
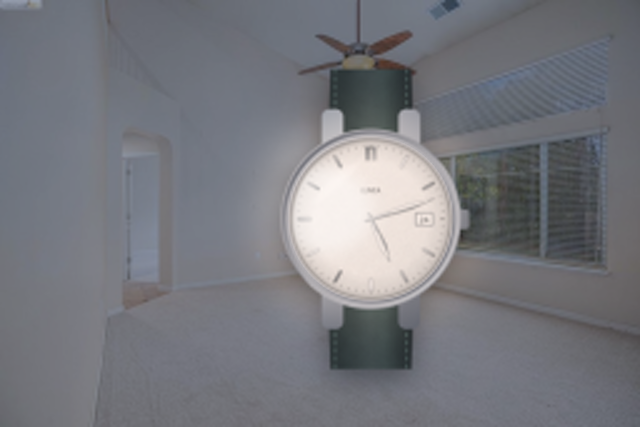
h=5 m=12
